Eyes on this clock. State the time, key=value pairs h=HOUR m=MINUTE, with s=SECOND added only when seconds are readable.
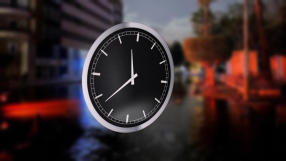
h=11 m=38
